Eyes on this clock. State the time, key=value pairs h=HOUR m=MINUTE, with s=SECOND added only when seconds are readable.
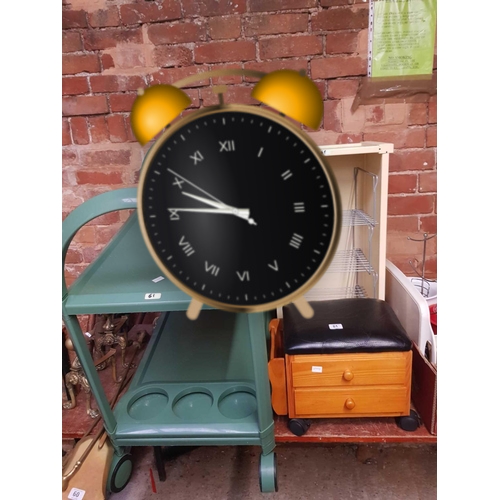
h=9 m=45 s=51
